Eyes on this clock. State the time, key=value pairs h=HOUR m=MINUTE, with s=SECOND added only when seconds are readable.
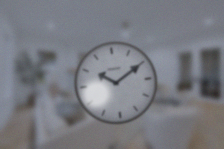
h=10 m=10
